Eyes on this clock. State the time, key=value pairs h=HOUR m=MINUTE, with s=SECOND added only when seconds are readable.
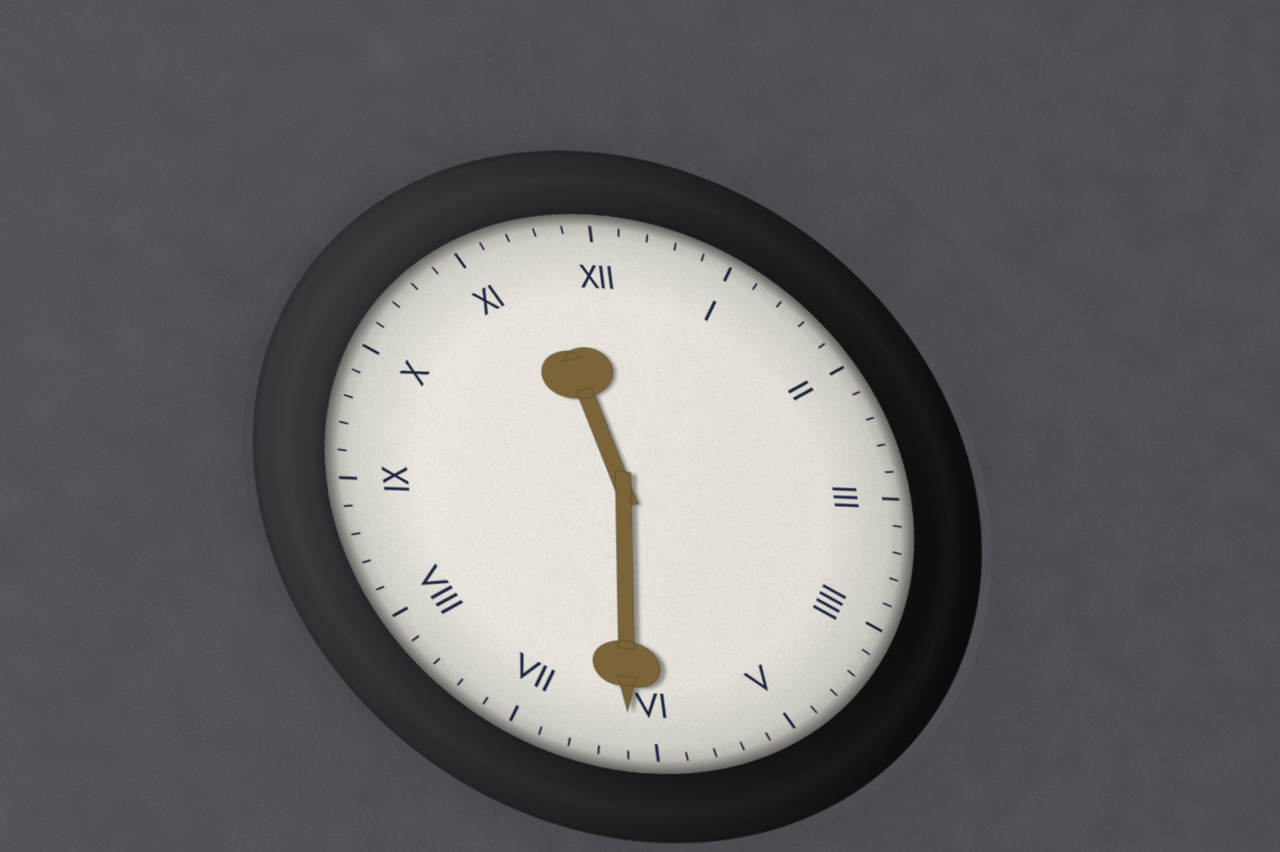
h=11 m=31
